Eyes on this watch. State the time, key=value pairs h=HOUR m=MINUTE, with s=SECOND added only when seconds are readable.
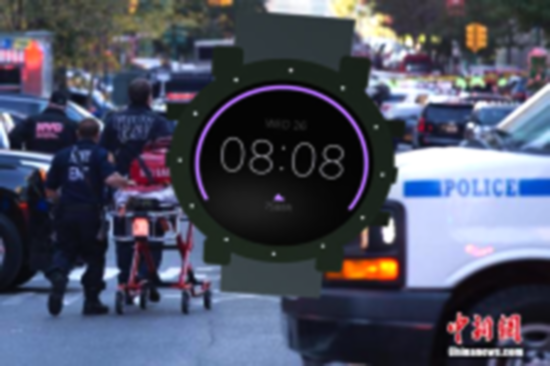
h=8 m=8
